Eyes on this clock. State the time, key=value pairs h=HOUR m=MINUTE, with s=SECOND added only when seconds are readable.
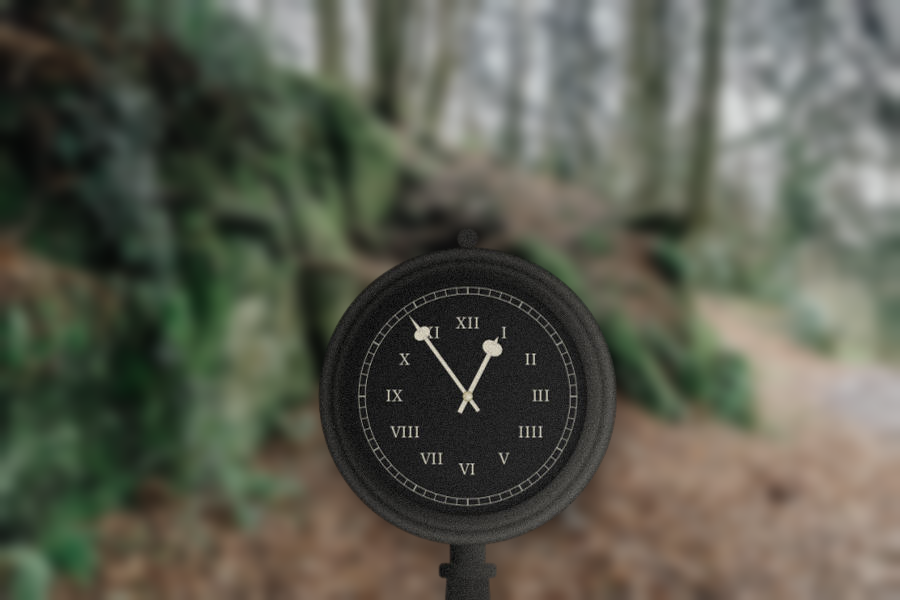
h=12 m=54
